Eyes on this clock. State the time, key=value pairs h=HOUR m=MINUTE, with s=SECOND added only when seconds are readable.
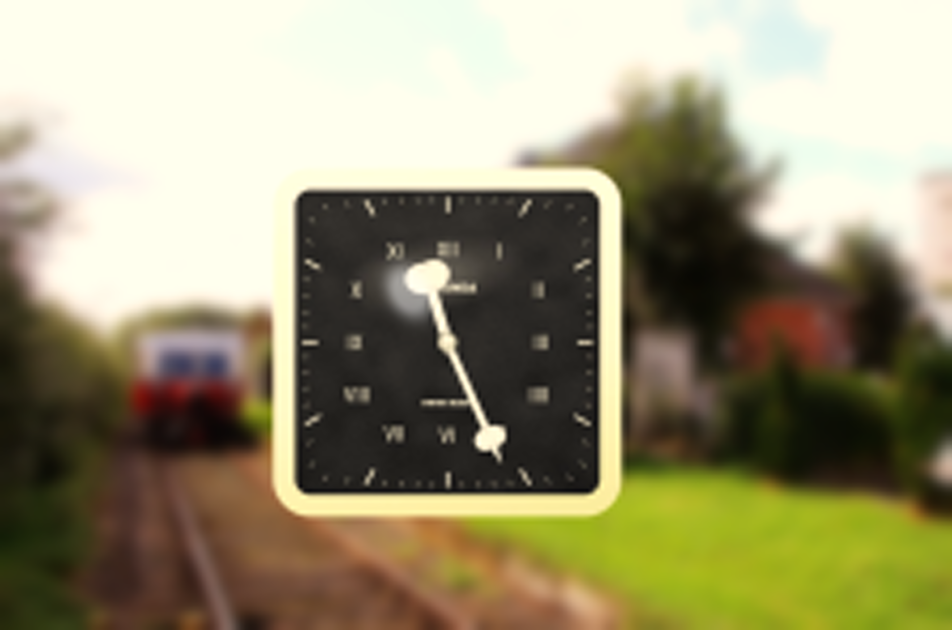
h=11 m=26
